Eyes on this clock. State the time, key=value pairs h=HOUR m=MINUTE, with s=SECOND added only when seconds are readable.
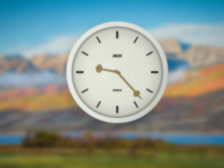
h=9 m=23
